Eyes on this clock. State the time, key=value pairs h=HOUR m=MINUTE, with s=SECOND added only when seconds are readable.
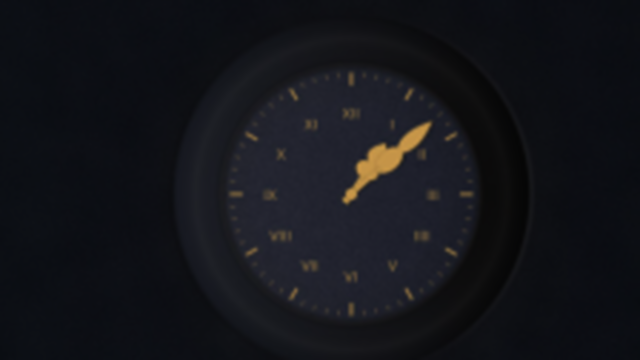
h=1 m=8
